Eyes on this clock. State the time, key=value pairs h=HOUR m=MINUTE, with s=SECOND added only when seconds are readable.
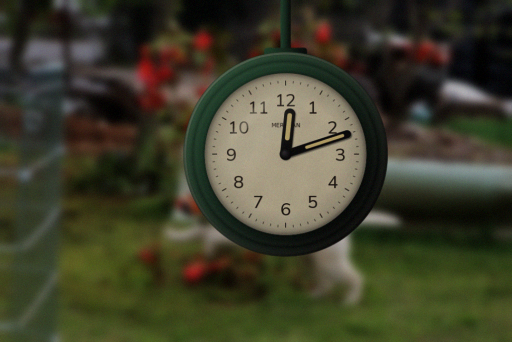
h=12 m=12
